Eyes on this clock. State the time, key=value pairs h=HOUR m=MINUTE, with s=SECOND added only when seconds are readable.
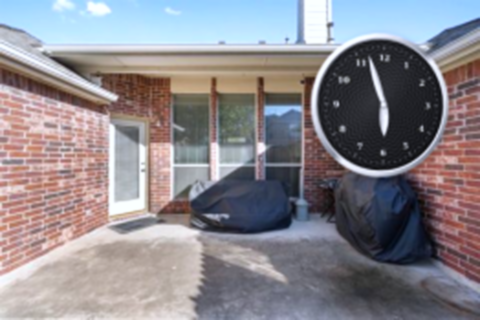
h=5 m=57
